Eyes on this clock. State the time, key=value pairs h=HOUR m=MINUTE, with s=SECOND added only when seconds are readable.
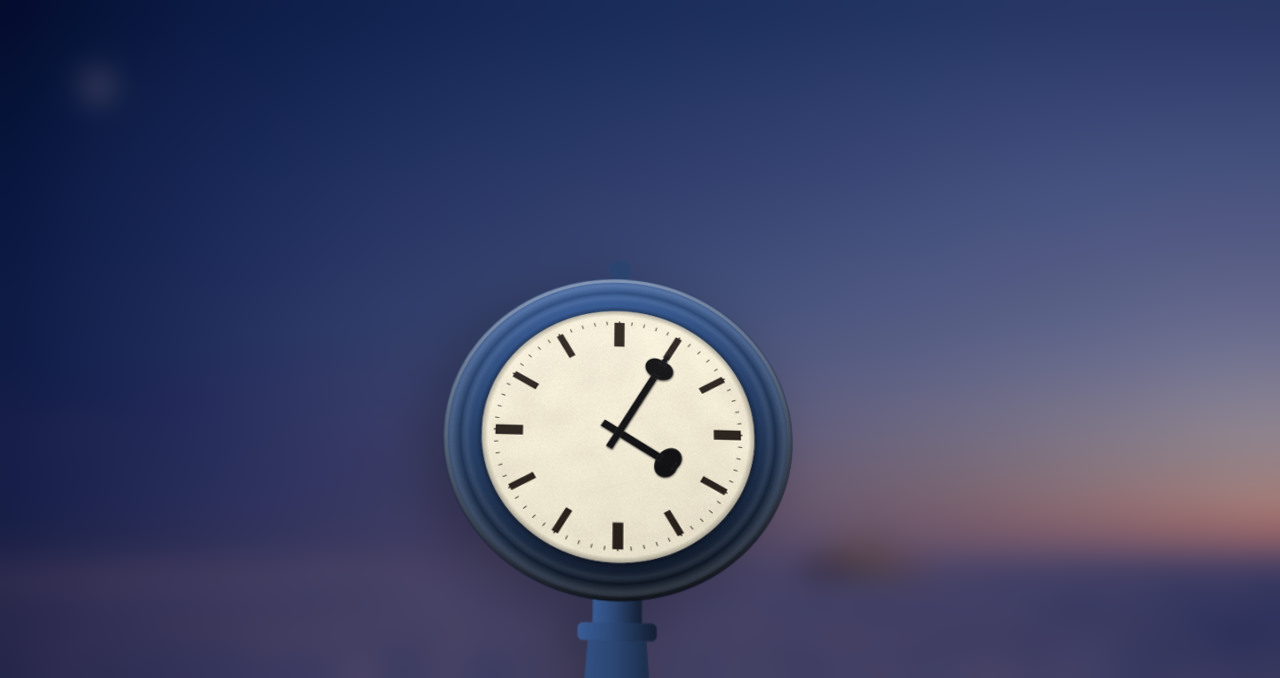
h=4 m=5
